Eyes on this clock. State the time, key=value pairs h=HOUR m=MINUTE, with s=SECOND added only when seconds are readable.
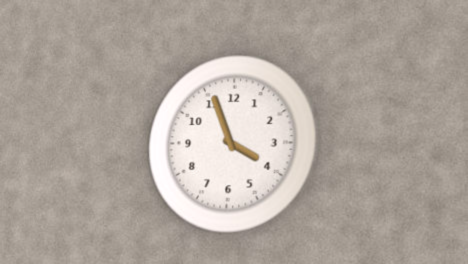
h=3 m=56
